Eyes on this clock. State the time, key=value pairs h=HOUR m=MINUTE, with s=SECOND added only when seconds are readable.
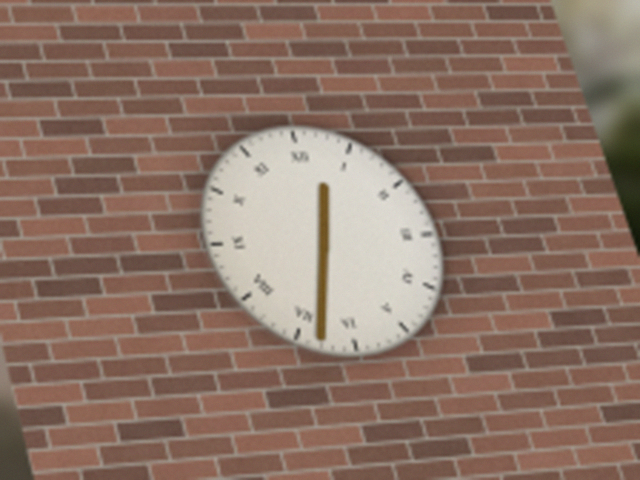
h=12 m=33
